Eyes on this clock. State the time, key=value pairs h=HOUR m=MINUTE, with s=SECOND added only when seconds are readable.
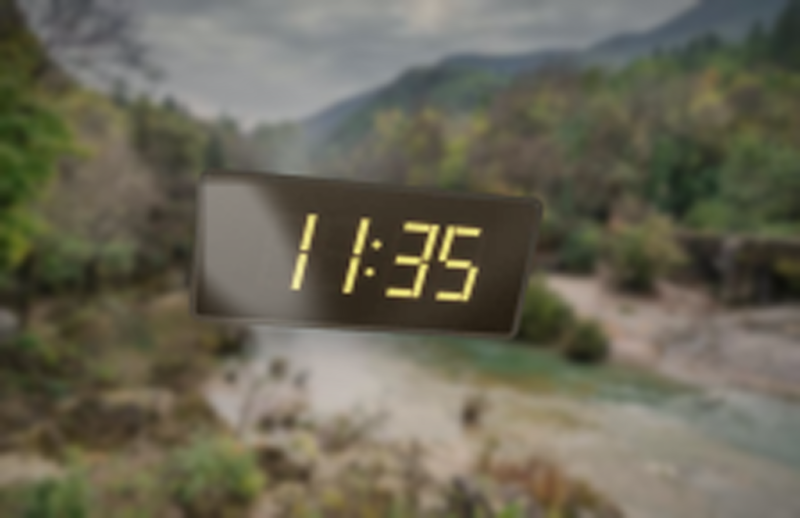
h=11 m=35
